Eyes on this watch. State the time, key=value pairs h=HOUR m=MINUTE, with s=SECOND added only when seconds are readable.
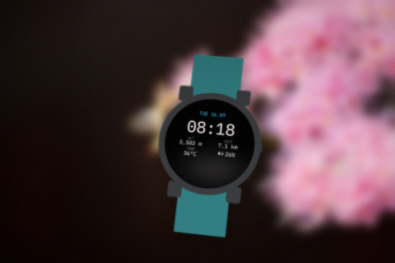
h=8 m=18
